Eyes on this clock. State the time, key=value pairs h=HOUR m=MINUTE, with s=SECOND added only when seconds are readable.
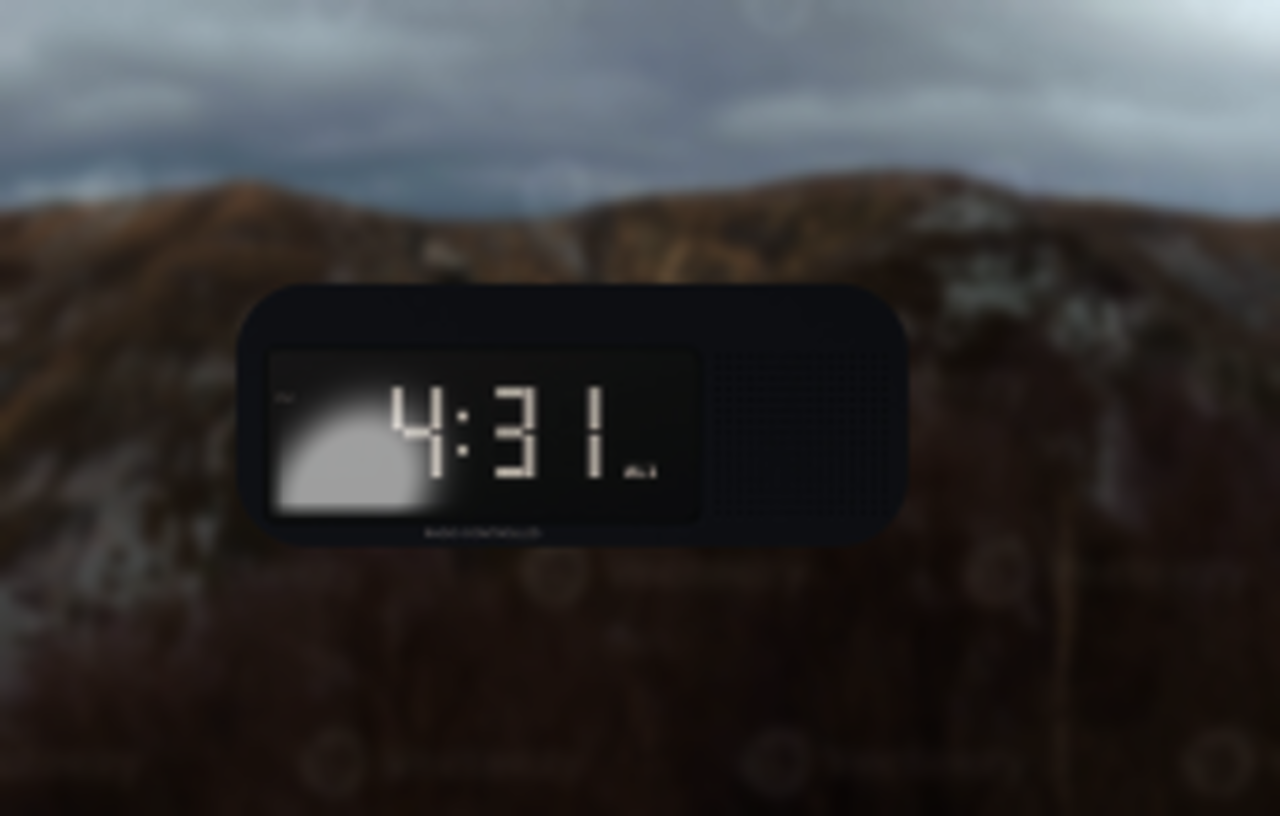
h=4 m=31
